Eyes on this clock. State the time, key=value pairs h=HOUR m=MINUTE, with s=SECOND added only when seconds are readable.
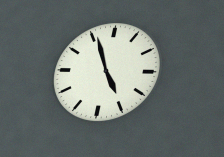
h=4 m=56
